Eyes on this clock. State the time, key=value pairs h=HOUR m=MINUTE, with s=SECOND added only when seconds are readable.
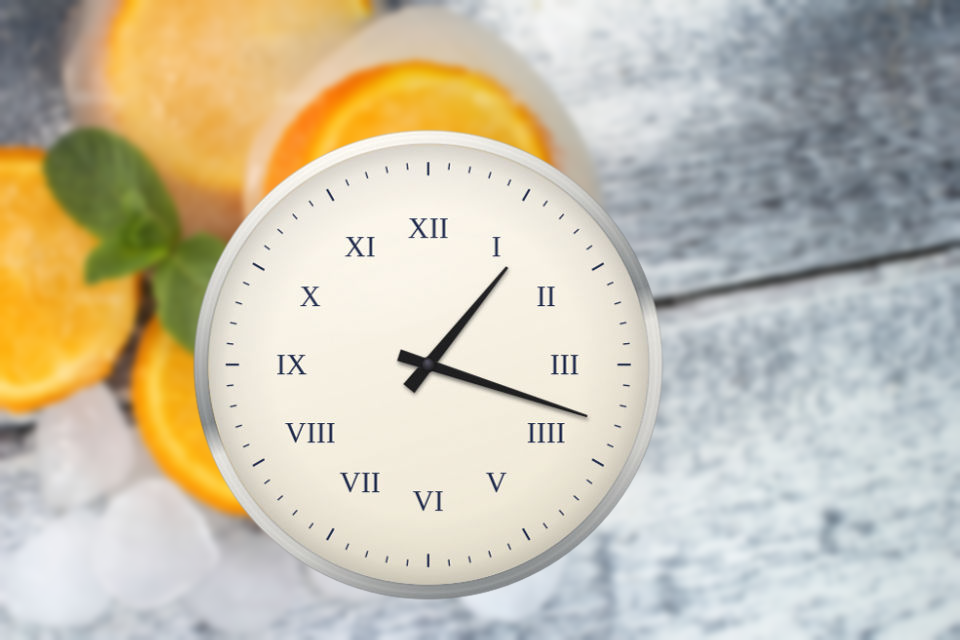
h=1 m=18
